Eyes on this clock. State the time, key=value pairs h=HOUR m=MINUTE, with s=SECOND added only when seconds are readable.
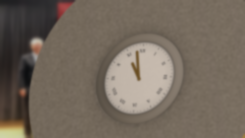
h=10 m=58
